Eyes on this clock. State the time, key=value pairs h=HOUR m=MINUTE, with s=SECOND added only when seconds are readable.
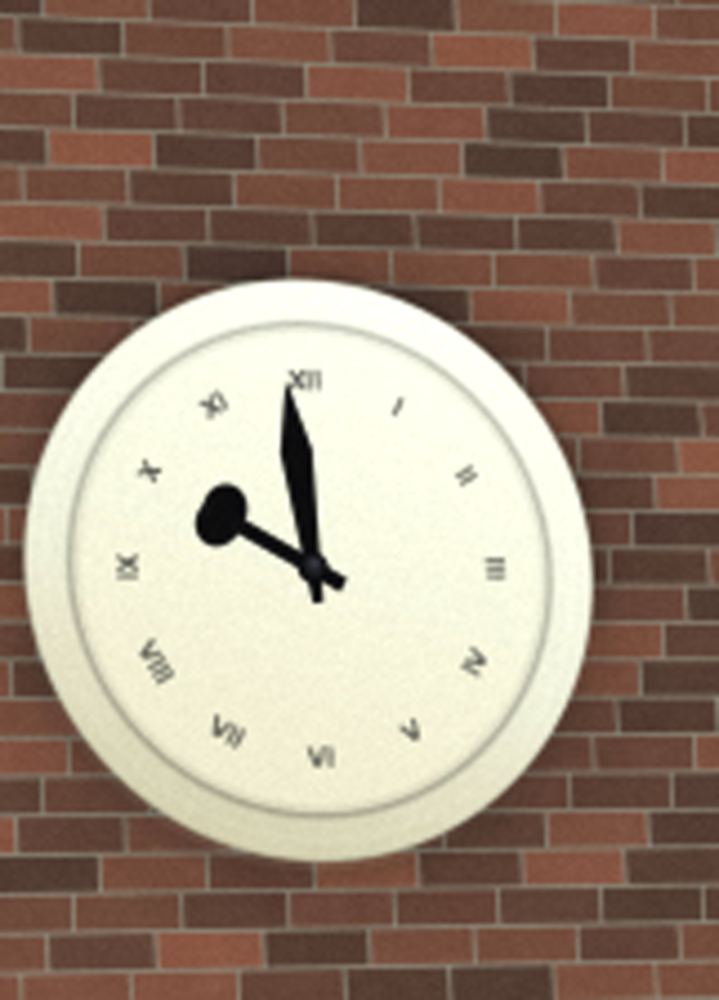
h=9 m=59
